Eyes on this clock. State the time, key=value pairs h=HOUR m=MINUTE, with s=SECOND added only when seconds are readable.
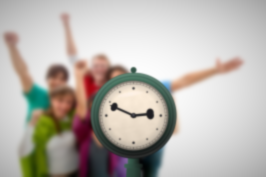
h=2 m=49
